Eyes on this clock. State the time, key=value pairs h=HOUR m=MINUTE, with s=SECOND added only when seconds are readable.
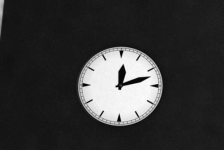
h=12 m=12
